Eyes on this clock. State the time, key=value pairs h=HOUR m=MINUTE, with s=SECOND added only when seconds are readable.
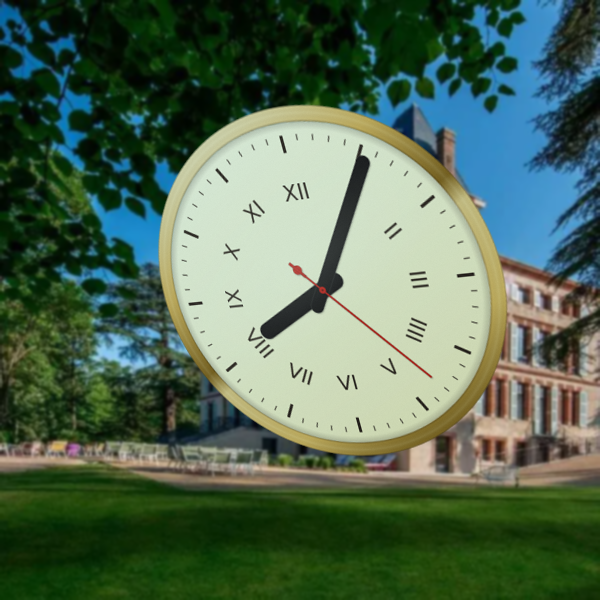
h=8 m=5 s=23
